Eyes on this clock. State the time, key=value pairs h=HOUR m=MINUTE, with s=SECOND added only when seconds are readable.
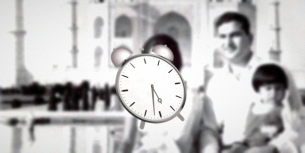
h=5 m=32
